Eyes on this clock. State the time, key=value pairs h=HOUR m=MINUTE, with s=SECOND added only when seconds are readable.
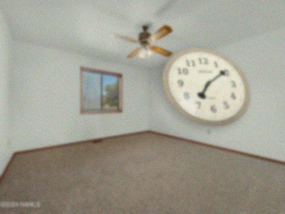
h=7 m=9
